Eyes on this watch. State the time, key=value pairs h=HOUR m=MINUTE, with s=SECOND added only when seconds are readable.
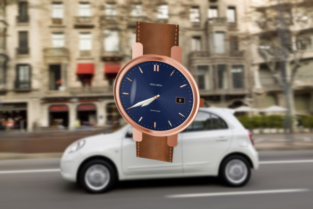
h=7 m=40
